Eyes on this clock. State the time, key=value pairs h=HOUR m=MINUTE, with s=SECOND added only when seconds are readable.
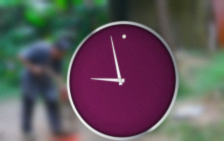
h=8 m=57
